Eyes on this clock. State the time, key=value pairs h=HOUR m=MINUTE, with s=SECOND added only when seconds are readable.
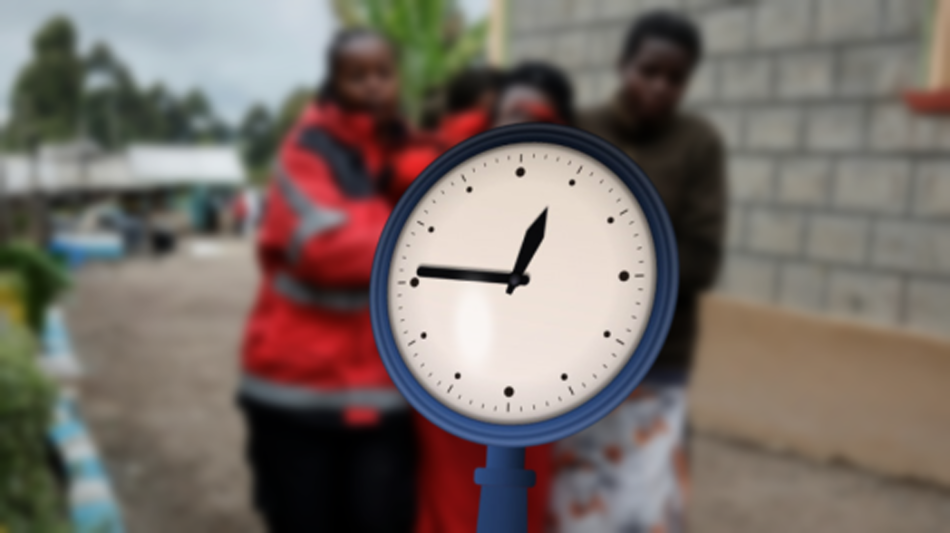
h=12 m=46
